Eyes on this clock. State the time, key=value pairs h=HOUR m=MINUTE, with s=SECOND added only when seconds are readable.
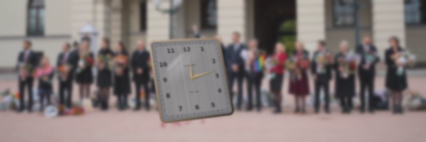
h=12 m=13
